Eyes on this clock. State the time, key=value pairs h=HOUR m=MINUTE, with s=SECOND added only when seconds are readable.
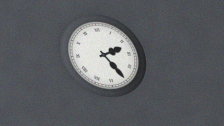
h=2 m=25
